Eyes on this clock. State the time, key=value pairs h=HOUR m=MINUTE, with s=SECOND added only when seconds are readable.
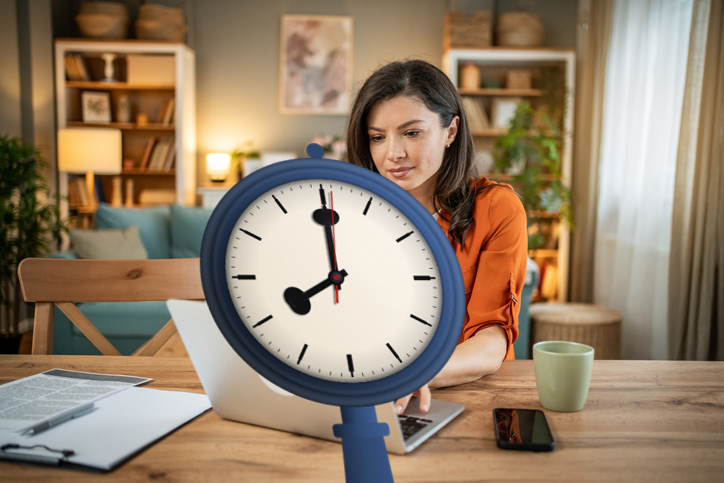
h=8 m=0 s=1
